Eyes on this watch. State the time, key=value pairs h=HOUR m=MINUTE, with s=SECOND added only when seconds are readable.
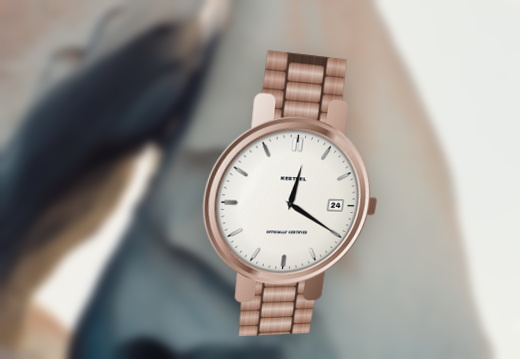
h=12 m=20
